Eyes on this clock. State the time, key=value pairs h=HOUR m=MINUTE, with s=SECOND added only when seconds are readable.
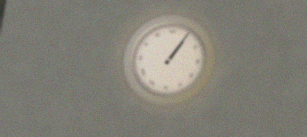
h=1 m=5
